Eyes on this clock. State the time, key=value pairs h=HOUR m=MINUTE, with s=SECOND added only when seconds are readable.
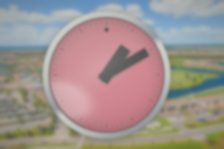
h=1 m=10
